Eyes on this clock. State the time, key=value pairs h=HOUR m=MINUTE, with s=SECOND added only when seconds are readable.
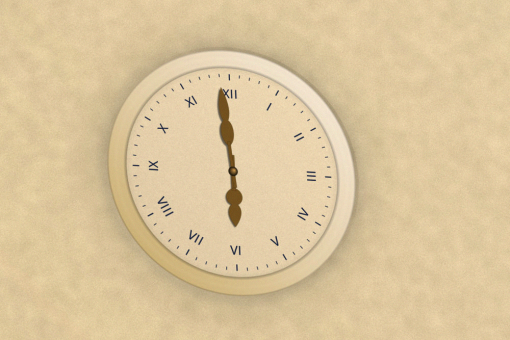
h=5 m=59
